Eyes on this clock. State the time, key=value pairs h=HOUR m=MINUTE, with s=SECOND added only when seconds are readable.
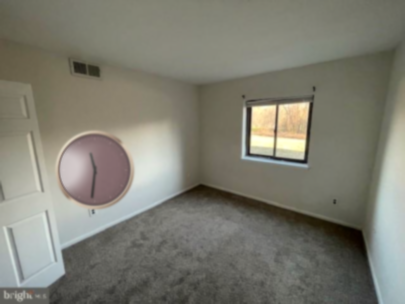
h=11 m=31
